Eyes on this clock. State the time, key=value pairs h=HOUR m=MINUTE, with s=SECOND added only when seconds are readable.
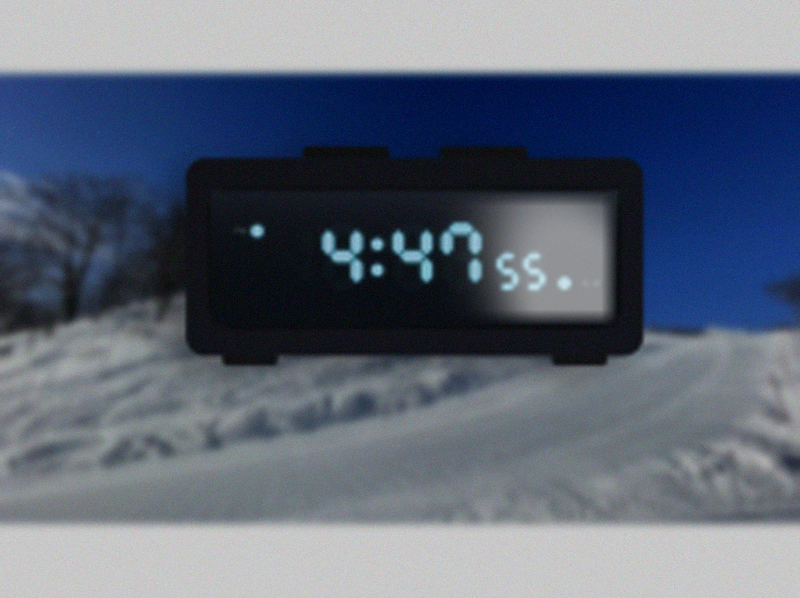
h=4 m=47 s=55
